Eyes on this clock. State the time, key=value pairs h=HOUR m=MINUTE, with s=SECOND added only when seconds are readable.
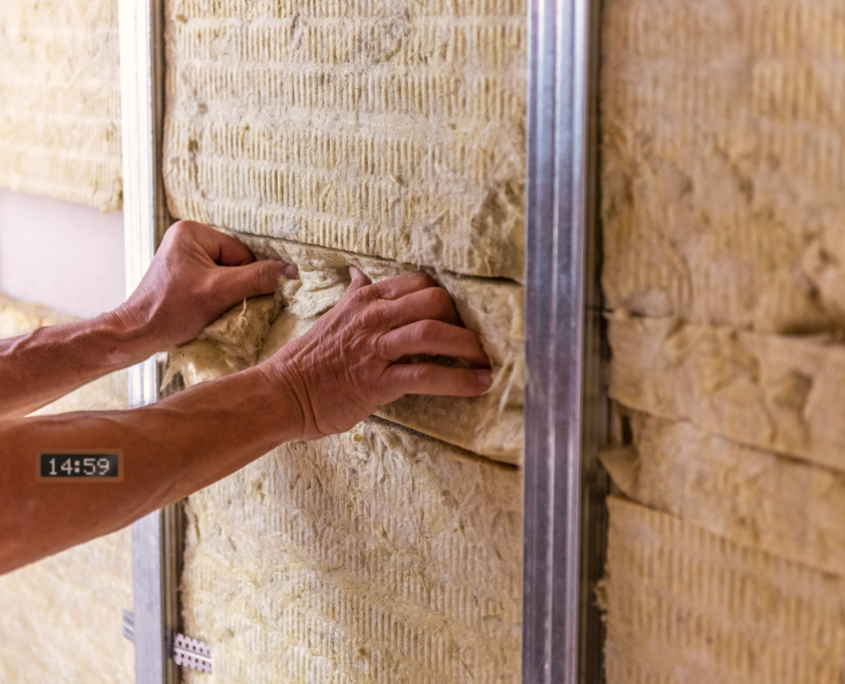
h=14 m=59
